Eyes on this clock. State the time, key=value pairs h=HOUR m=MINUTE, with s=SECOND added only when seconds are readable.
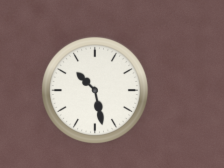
h=10 m=28
